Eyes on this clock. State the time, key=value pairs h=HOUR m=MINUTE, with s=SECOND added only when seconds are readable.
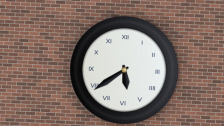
h=5 m=39
